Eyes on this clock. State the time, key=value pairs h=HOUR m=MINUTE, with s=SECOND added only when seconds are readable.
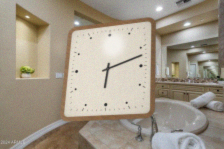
h=6 m=12
